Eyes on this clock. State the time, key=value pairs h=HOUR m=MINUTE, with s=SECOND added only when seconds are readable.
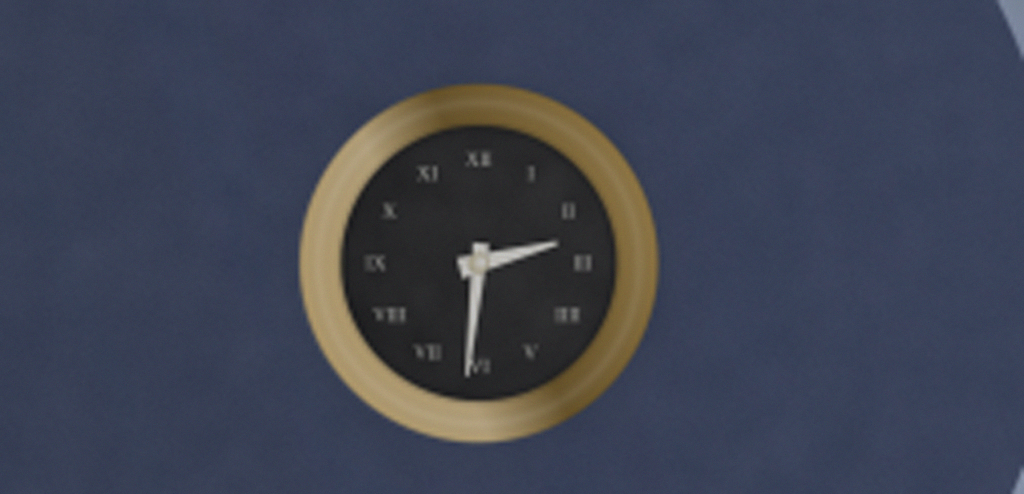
h=2 m=31
